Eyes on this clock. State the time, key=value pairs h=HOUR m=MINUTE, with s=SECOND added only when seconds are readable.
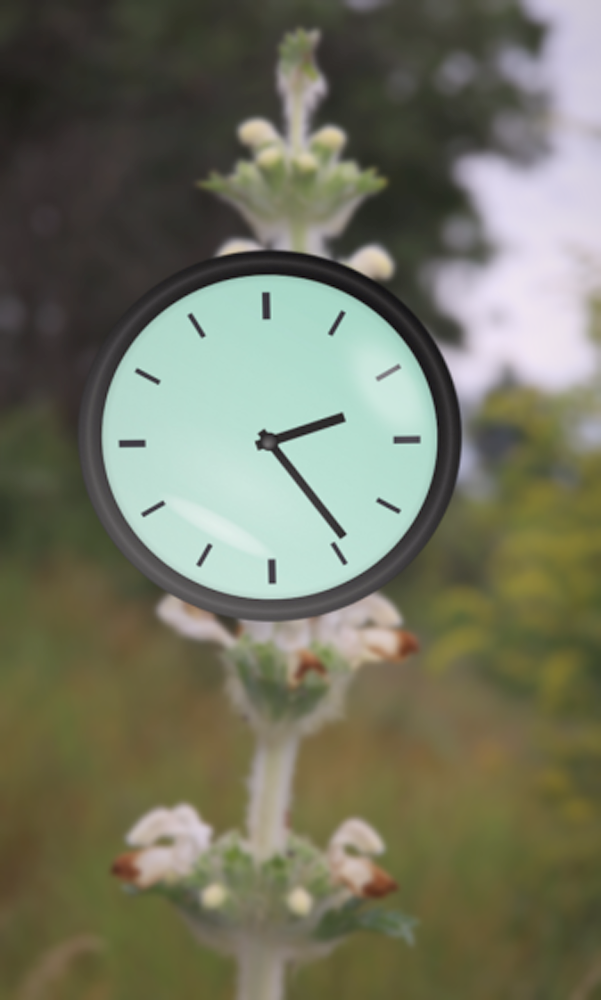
h=2 m=24
